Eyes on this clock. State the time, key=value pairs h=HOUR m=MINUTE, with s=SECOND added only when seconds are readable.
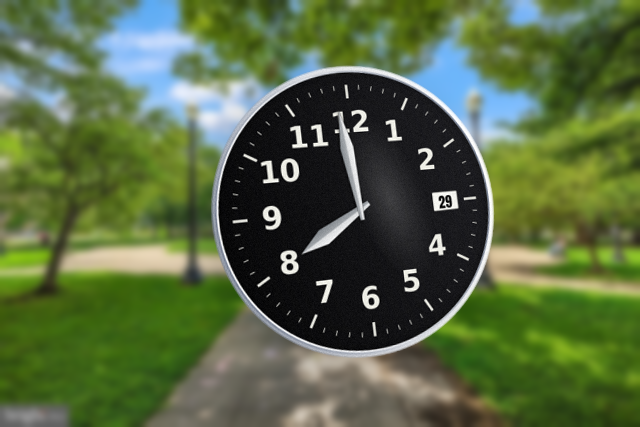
h=7 m=59
